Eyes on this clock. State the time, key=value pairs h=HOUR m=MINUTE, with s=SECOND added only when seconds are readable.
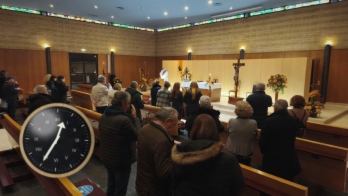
h=12 m=35
